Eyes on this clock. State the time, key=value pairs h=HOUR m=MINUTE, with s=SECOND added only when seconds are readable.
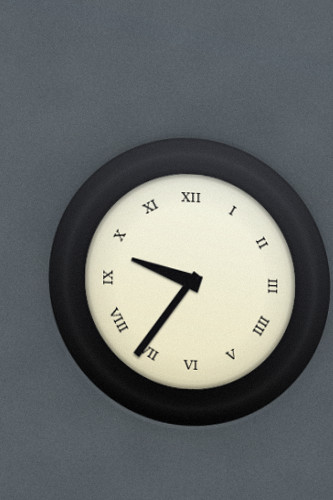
h=9 m=36
